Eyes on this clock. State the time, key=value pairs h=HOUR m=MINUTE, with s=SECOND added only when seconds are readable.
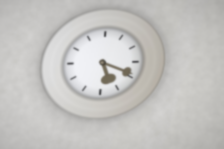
h=5 m=19
